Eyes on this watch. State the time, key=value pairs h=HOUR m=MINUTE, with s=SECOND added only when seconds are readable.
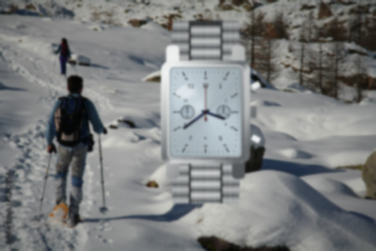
h=3 m=39
